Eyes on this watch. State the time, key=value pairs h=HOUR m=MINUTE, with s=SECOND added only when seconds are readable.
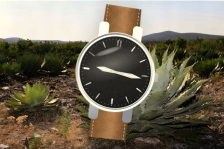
h=9 m=16
